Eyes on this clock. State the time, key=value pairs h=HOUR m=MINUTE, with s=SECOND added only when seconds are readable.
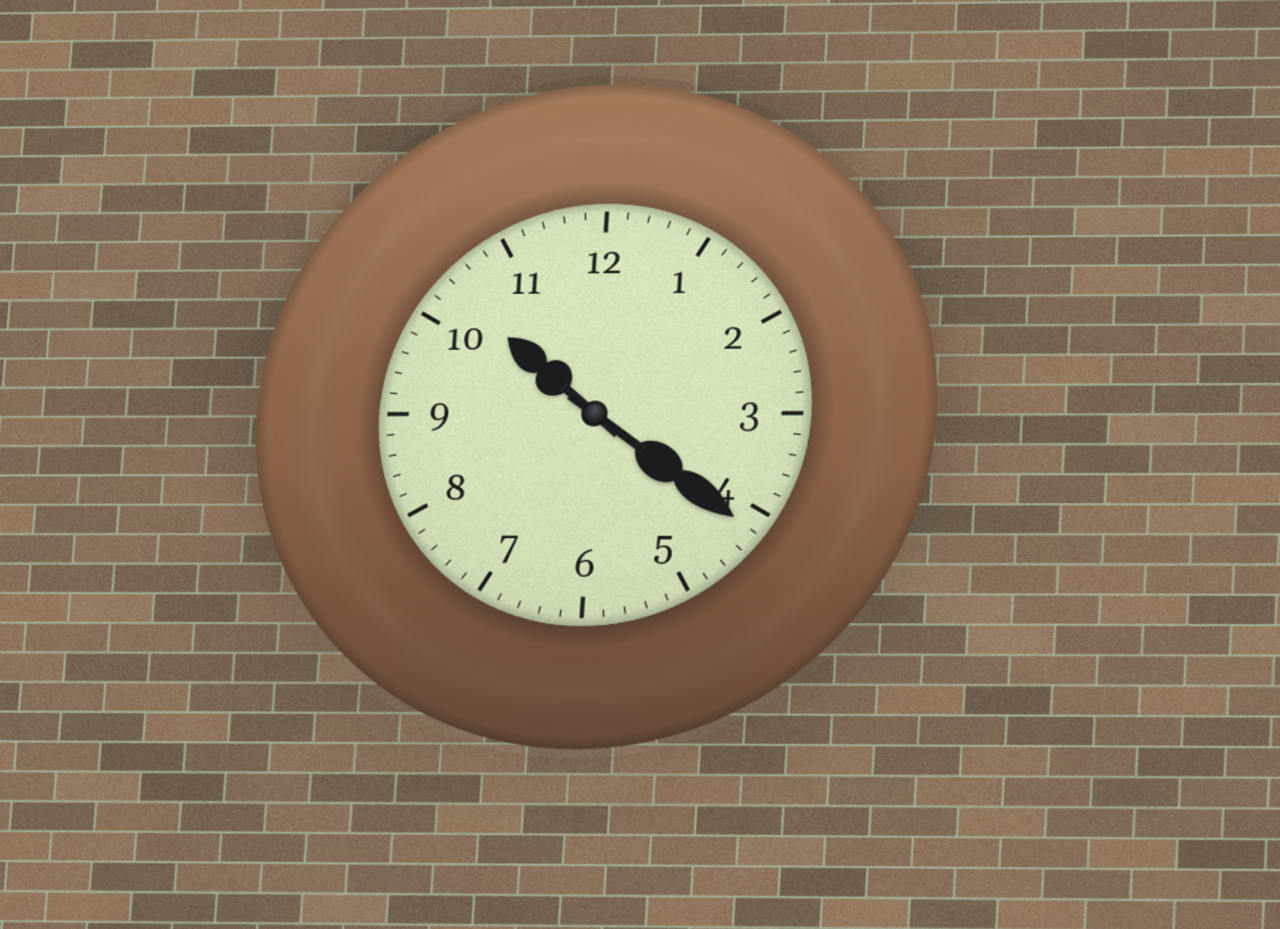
h=10 m=21
